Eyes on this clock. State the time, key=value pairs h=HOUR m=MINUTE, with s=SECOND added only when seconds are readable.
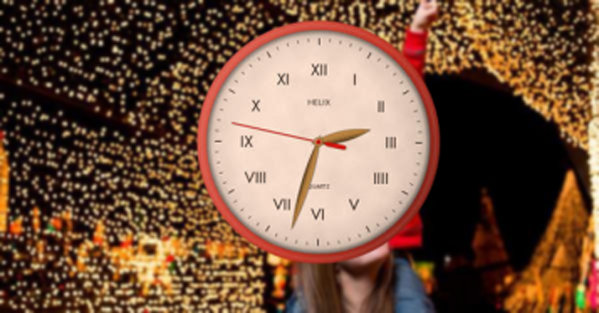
h=2 m=32 s=47
